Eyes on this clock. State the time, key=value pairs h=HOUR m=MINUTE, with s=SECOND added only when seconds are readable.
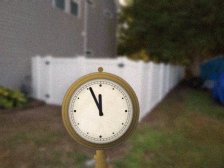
h=11 m=56
